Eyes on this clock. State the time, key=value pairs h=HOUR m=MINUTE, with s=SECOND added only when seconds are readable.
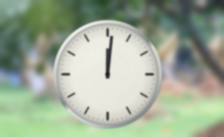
h=12 m=1
